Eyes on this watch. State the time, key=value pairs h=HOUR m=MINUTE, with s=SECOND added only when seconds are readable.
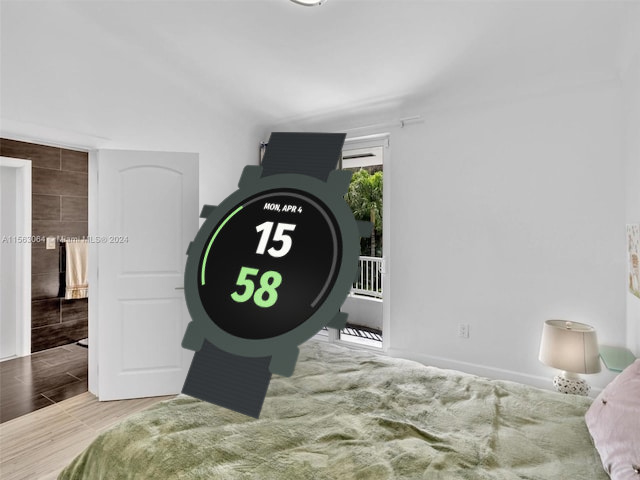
h=15 m=58
